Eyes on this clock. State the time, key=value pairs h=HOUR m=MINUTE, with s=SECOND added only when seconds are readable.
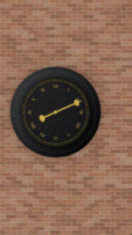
h=8 m=11
